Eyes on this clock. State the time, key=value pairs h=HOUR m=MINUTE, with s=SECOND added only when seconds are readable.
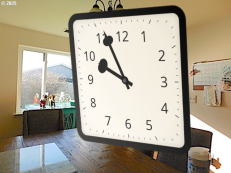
h=9 m=56
